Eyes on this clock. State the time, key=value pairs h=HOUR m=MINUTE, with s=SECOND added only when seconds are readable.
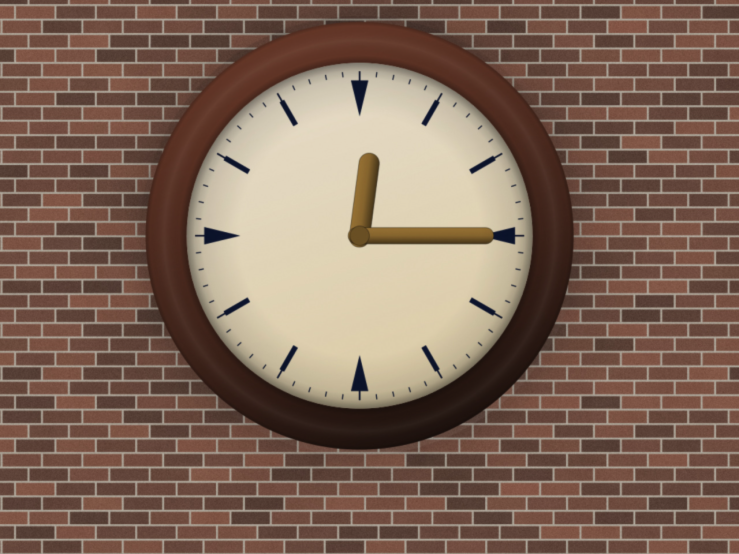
h=12 m=15
